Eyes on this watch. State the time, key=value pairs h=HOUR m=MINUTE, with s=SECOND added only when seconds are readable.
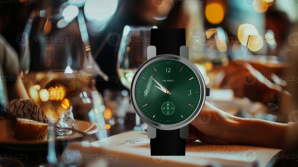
h=9 m=52
